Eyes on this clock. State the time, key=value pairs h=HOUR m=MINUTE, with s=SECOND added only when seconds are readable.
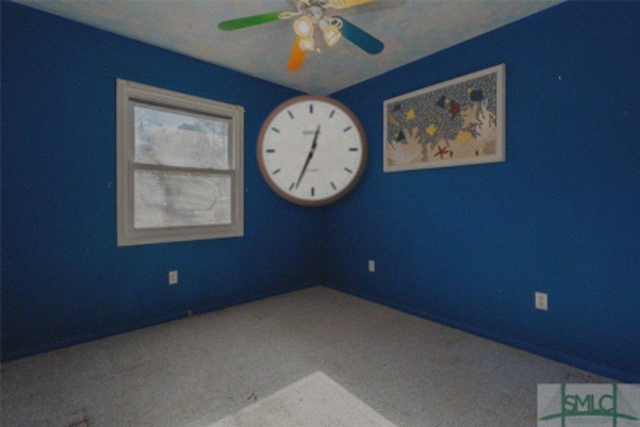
h=12 m=34
